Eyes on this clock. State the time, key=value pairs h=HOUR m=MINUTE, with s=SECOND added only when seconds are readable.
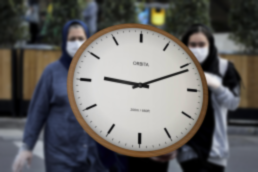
h=9 m=11
